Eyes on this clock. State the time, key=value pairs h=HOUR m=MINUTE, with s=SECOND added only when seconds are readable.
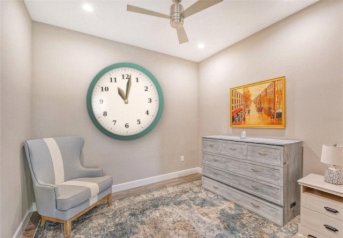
h=11 m=2
